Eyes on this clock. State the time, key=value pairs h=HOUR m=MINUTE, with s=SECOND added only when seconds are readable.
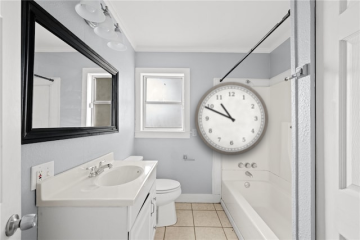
h=10 m=49
